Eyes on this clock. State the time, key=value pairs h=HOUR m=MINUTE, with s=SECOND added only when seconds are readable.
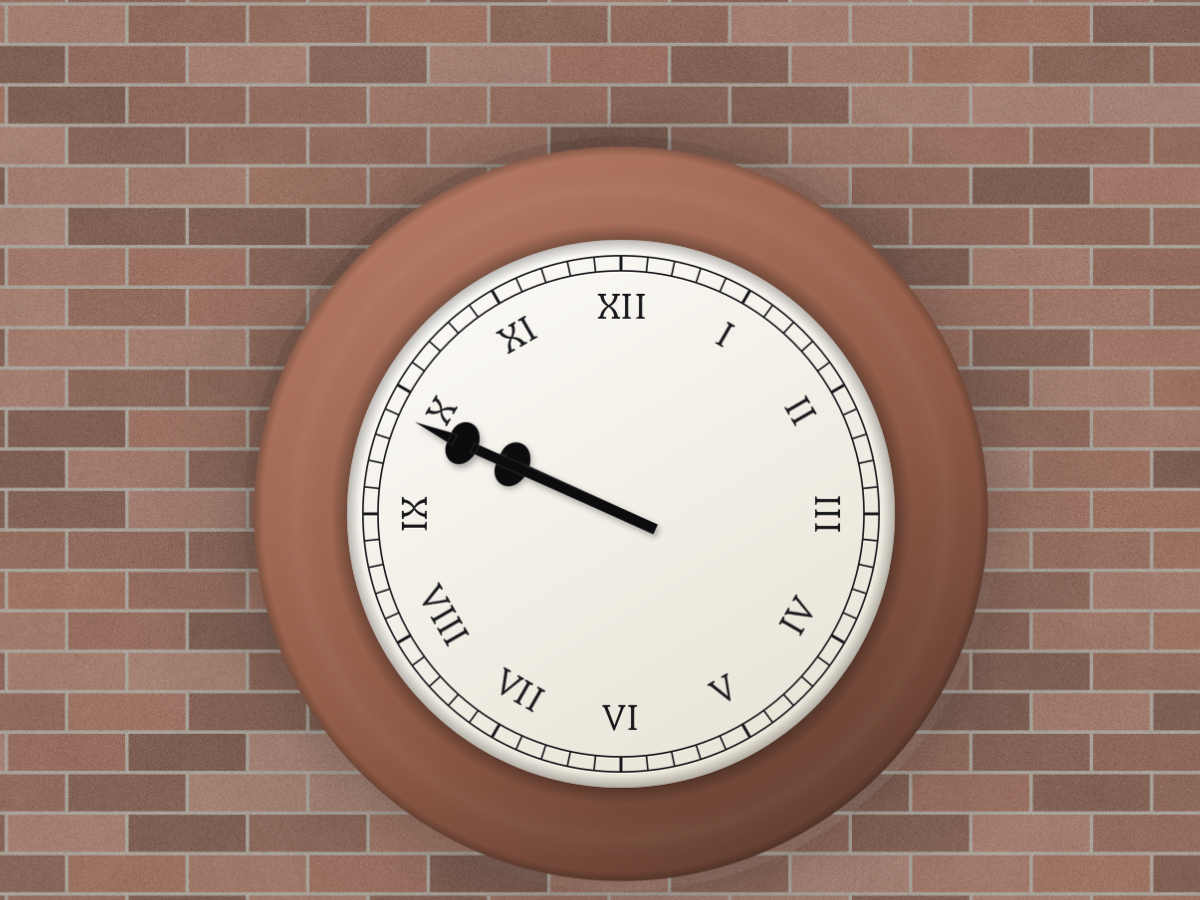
h=9 m=49
